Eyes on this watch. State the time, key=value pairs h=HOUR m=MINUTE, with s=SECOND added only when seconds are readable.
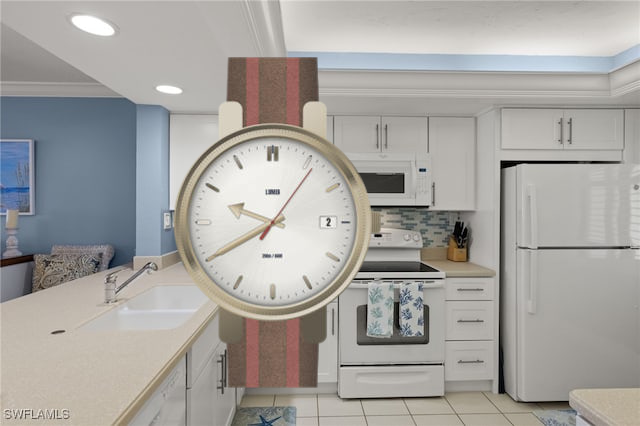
h=9 m=40 s=6
